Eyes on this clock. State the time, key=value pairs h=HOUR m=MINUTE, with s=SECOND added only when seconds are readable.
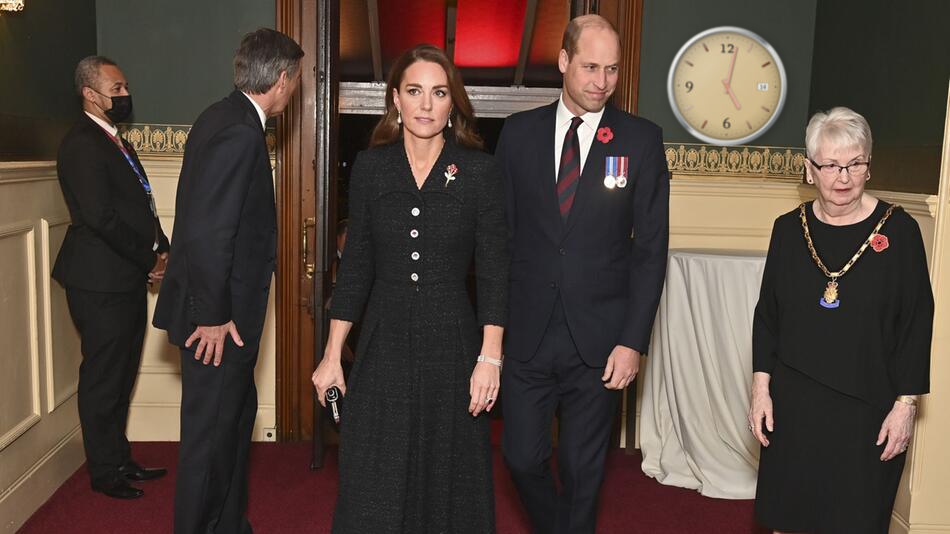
h=5 m=2
